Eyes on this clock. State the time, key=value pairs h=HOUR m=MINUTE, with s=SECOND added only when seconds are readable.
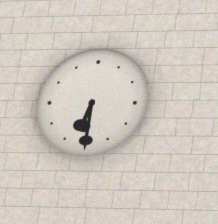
h=6 m=30
